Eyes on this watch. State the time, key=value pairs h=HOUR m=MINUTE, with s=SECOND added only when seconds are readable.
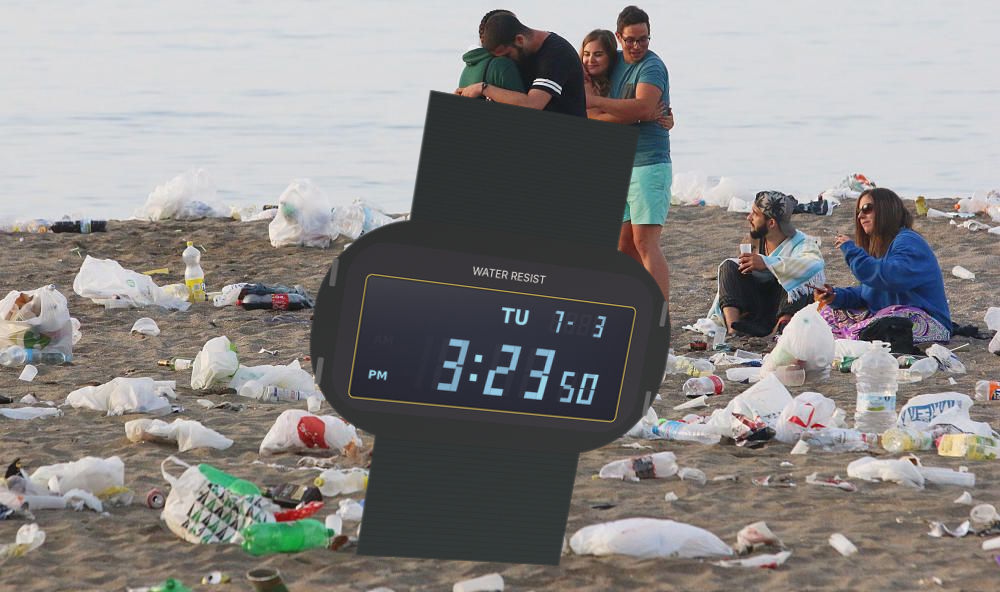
h=3 m=23 s=50
